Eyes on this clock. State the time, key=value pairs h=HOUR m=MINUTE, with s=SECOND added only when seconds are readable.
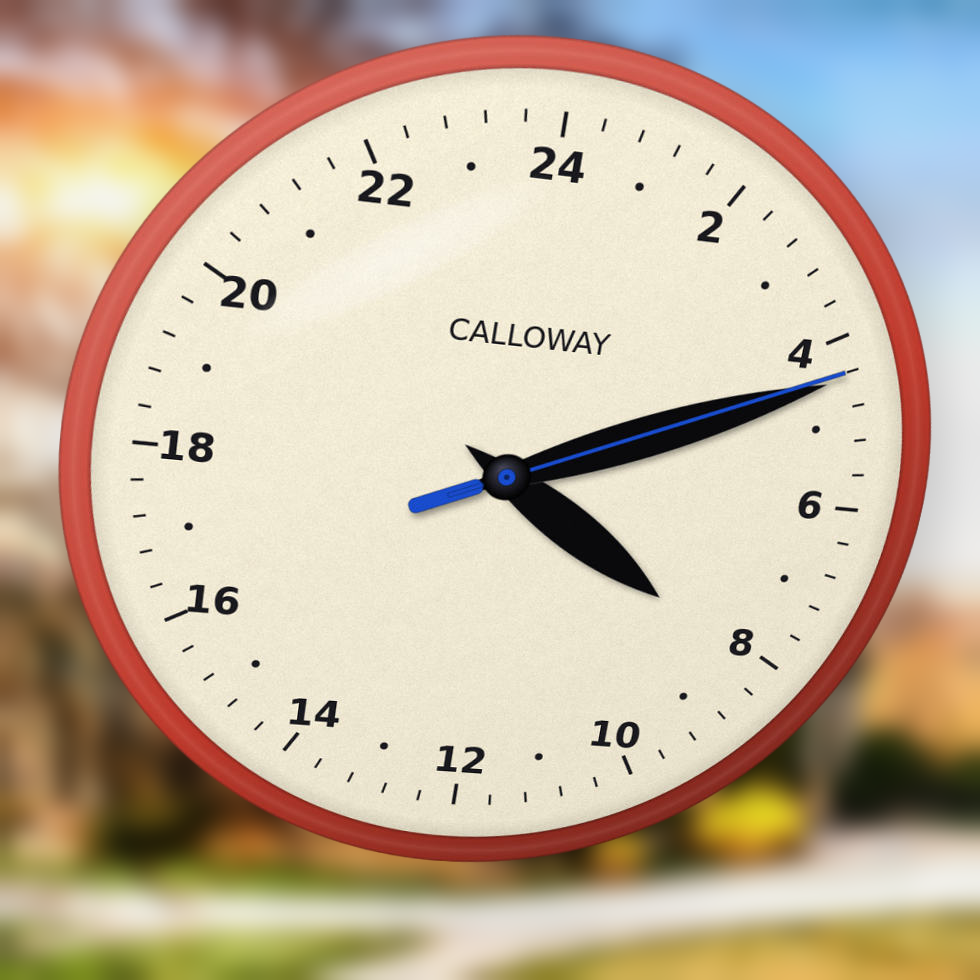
h=8 m=11 s=11
